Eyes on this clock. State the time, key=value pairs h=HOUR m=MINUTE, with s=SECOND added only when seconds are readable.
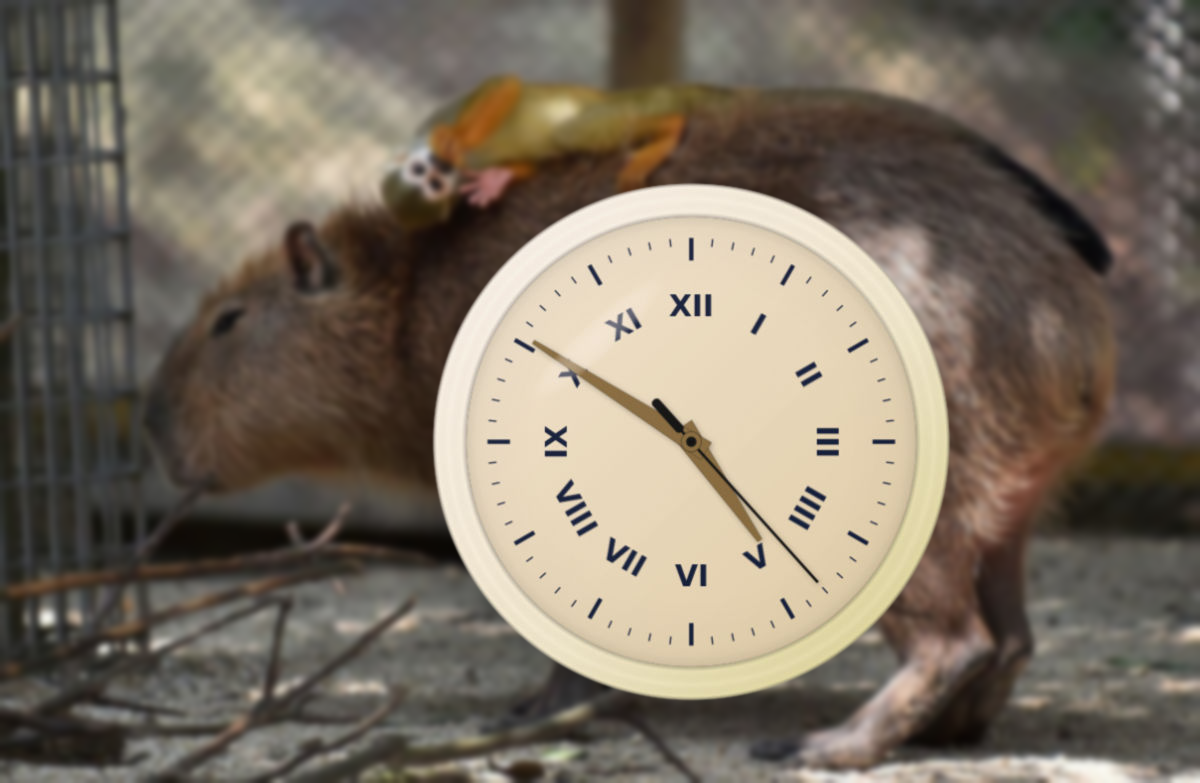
h=4 m=50 s=23
